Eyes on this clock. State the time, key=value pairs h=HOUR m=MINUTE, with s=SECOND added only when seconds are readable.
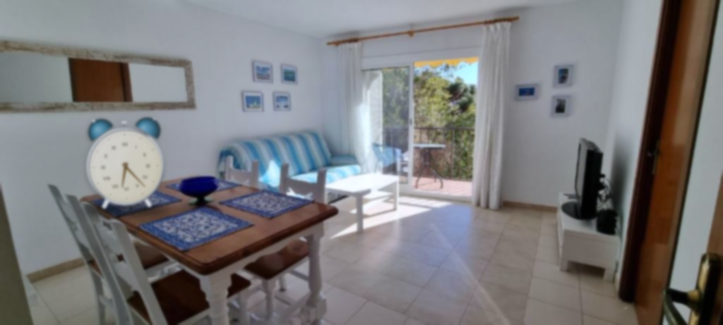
h=6 m=23
